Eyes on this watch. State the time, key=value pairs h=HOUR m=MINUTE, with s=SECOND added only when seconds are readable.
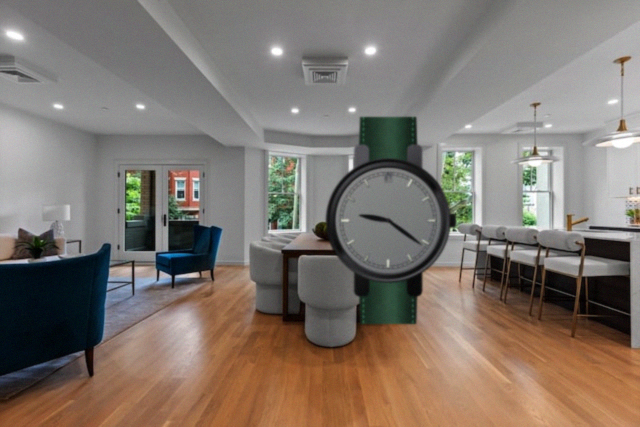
h=9 m=21
